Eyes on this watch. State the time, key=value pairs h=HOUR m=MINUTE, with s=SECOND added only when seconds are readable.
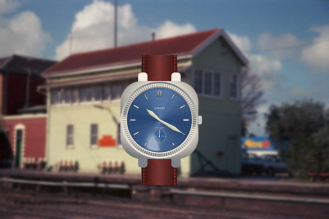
h=10 m=20
